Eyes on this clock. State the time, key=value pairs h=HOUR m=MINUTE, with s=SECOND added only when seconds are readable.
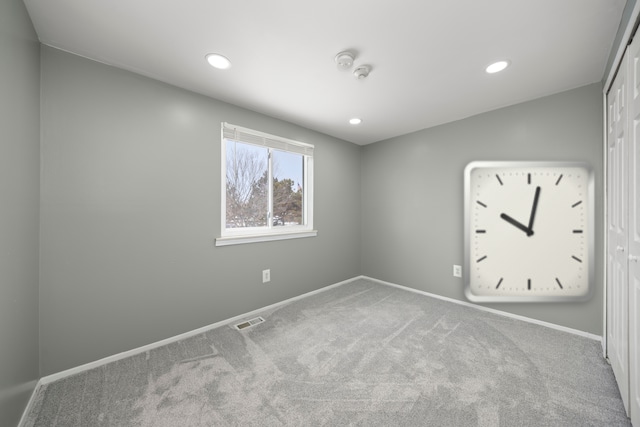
h=10 m=2
